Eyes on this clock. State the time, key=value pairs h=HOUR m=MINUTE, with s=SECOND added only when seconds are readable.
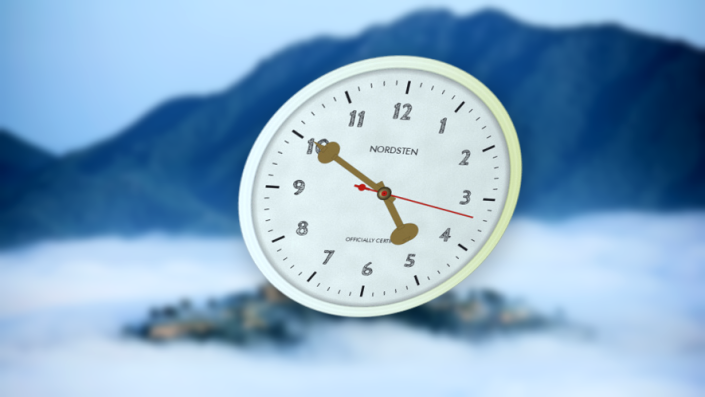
h=4 m=50 s=17
